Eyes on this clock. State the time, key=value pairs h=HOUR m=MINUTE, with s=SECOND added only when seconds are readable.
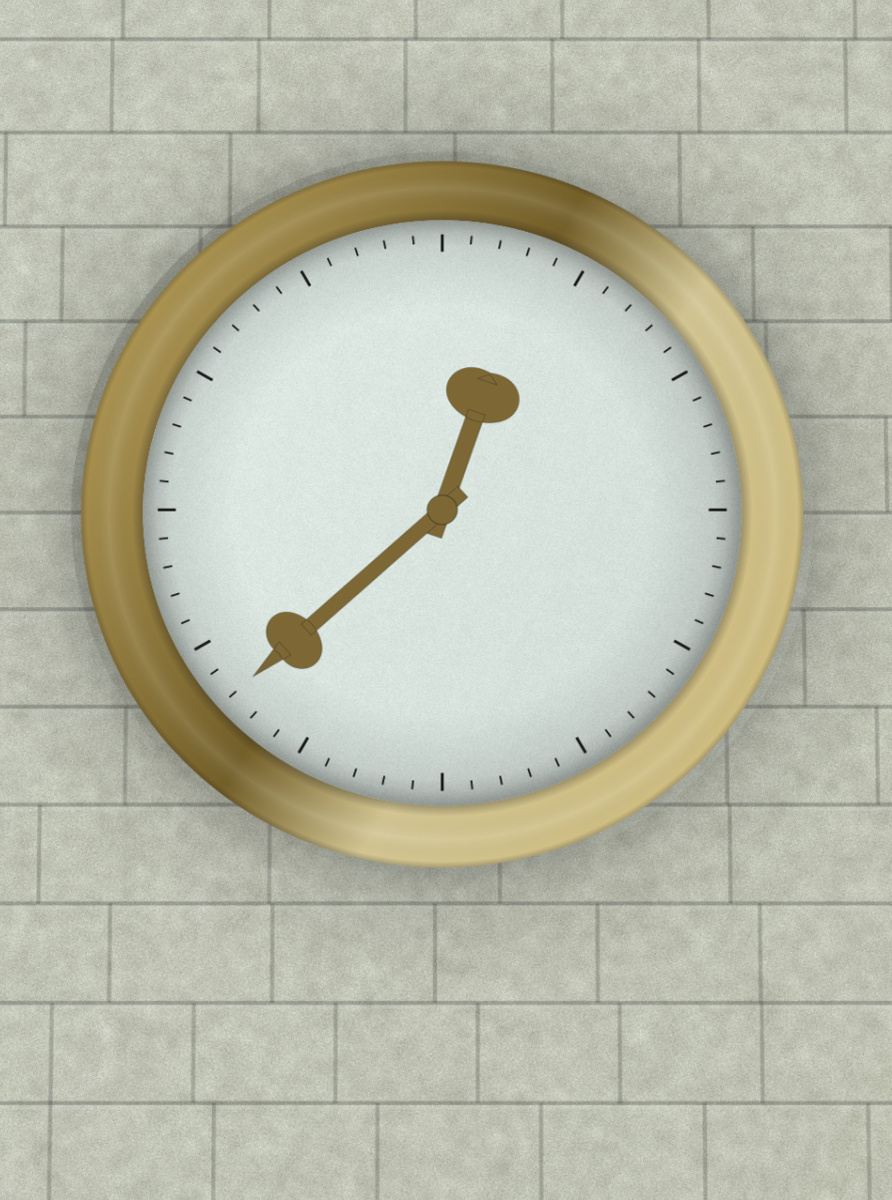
h=12 m=38
